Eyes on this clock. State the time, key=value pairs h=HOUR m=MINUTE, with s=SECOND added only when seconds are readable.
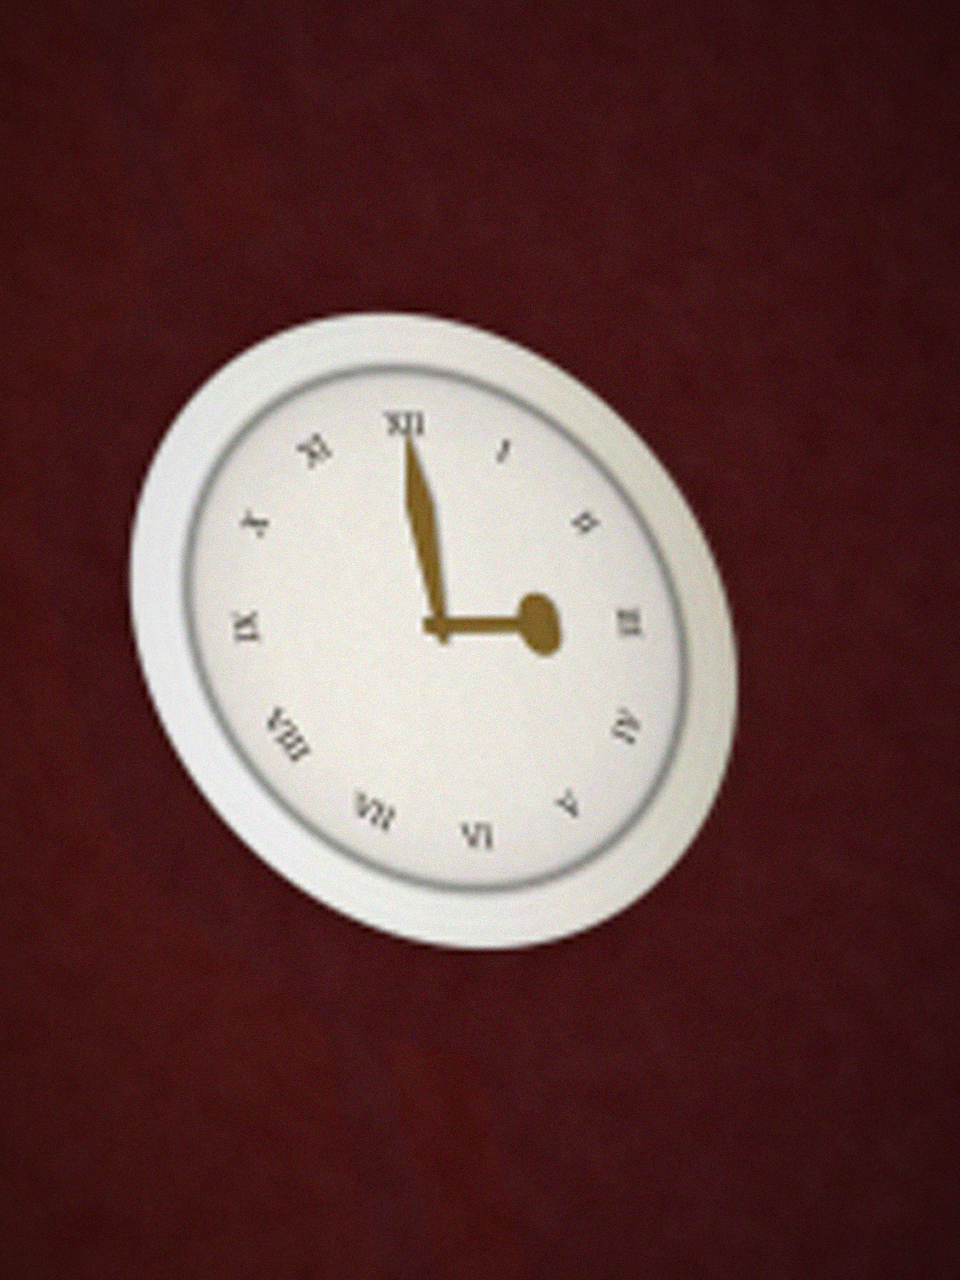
h=3 m=0
